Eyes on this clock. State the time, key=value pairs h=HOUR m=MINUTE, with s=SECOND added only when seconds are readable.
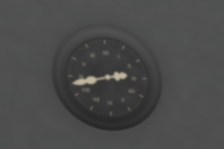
h=2 m=43
